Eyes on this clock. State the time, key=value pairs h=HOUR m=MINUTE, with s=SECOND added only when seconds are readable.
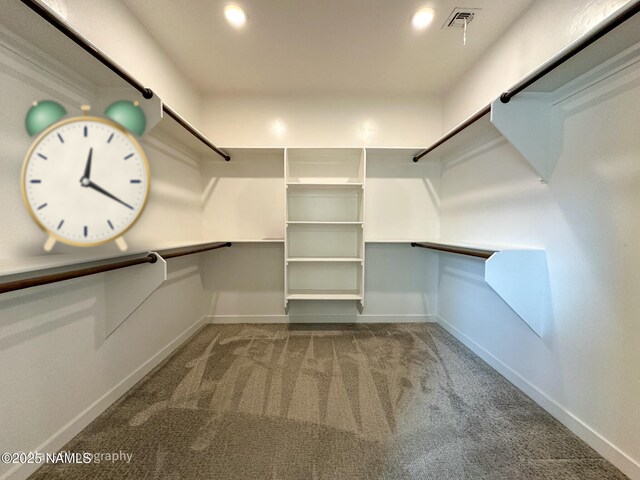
h=12 m=20
